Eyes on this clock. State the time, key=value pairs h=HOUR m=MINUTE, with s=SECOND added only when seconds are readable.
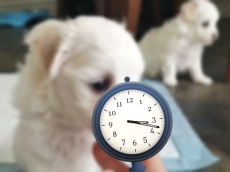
h=3 m=18
